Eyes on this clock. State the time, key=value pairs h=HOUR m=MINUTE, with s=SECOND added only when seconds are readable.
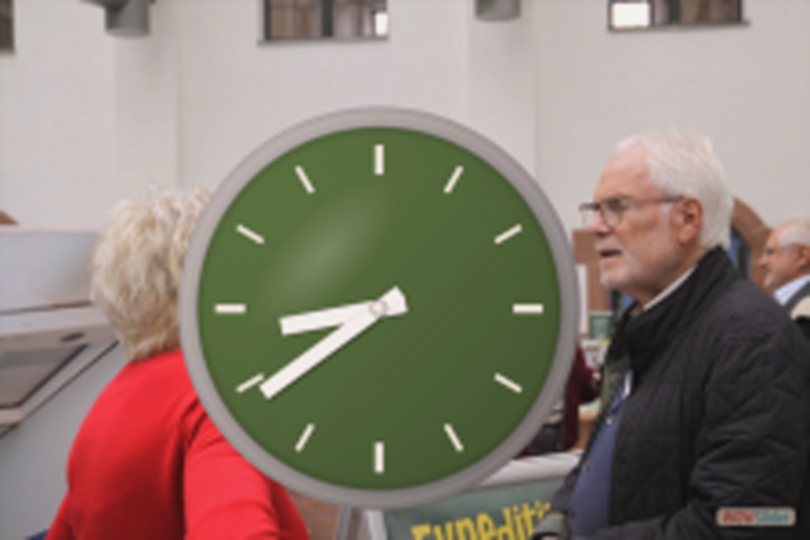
h=8 m=39
